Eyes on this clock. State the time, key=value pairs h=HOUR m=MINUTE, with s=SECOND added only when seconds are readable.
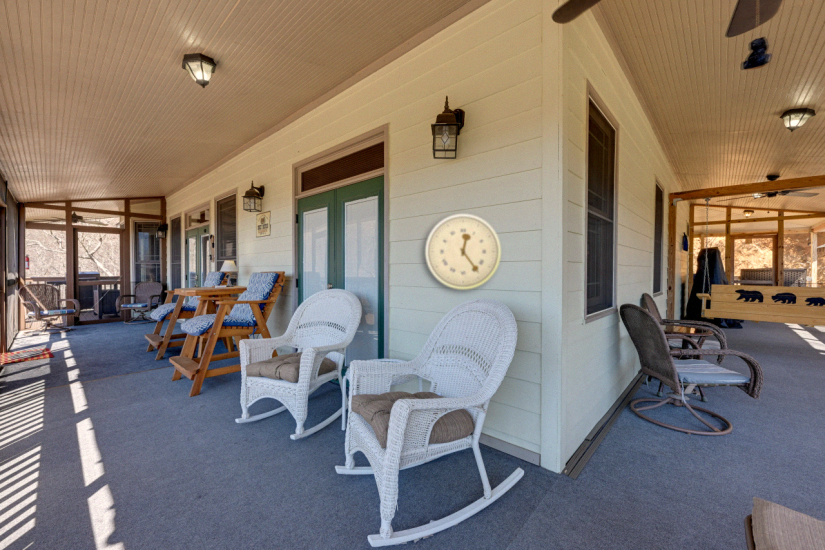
h=12 m=24
